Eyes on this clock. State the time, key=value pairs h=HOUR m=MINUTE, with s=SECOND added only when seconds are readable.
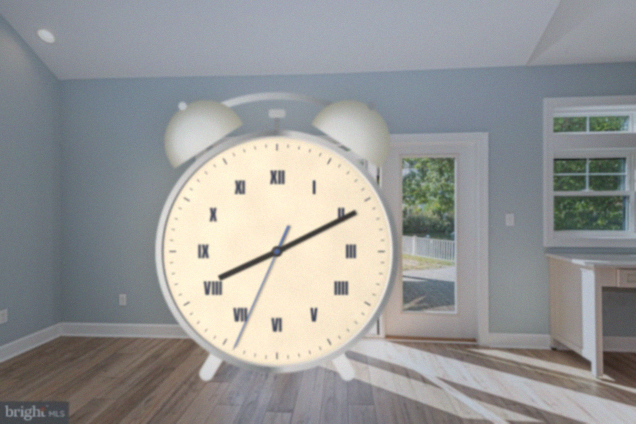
h=8 m=10 s=34
